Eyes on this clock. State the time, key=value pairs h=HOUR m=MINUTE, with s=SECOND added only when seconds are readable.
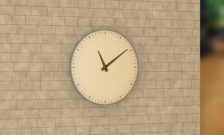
h=11 m=9
